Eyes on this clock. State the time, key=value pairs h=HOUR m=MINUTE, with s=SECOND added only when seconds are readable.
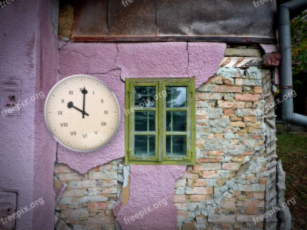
h=10 m=1
